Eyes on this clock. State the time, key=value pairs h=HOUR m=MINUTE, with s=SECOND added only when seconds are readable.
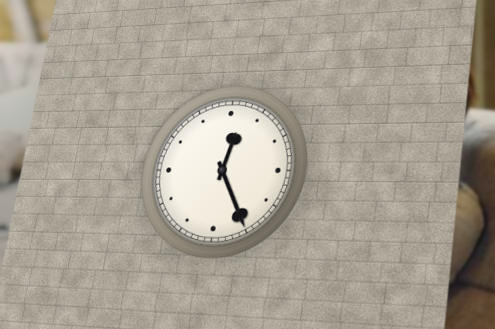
h=12 m=25
